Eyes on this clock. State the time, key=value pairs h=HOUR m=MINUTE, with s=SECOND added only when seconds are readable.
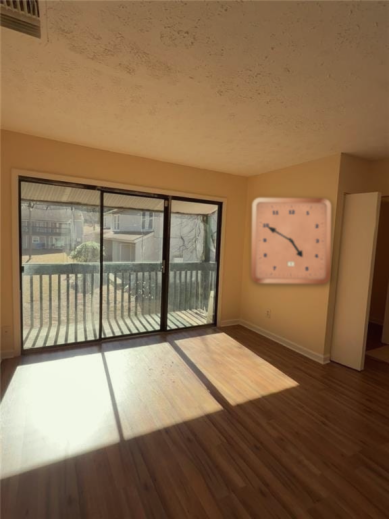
h=4 m=50
